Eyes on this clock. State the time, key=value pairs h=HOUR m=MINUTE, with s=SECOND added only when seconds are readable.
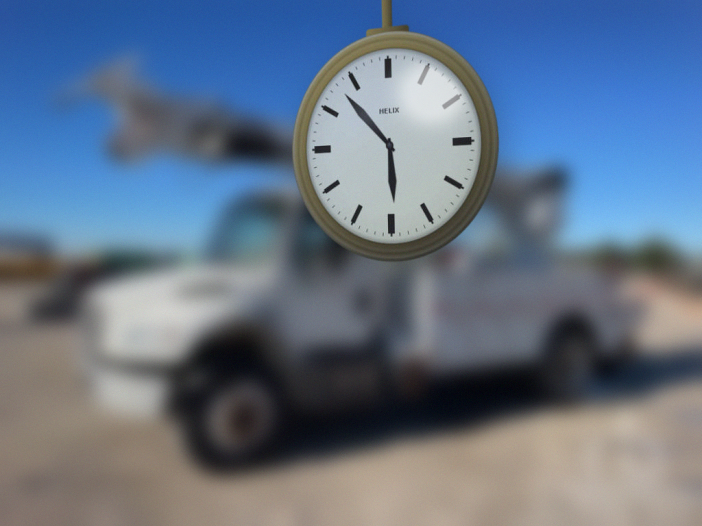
h=5 m=53
